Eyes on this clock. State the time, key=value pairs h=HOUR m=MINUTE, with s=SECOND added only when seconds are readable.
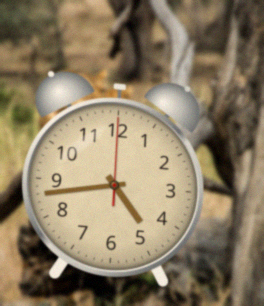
h=4 m=43 s=0
